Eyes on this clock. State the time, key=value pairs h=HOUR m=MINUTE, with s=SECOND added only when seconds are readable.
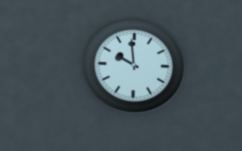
h=9 m=59
